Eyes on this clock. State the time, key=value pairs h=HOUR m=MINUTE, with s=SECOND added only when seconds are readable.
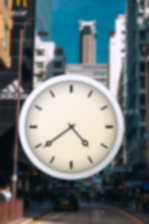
h=4 m=39
